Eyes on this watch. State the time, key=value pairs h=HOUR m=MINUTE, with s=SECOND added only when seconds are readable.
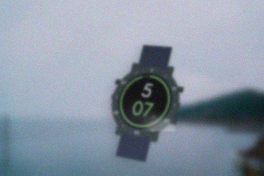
h=5 m=7
